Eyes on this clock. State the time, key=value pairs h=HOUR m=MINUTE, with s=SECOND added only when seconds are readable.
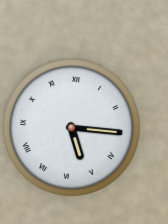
h=5 m=15
